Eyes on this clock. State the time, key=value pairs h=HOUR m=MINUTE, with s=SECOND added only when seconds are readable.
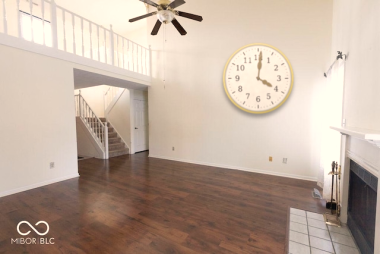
h=4 m=1
